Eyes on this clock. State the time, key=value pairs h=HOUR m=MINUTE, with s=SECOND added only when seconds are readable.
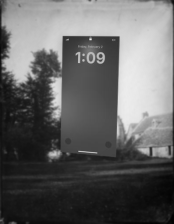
h=1 m=9
